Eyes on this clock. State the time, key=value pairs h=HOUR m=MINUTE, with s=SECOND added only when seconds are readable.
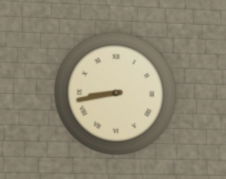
h=8 m=43
